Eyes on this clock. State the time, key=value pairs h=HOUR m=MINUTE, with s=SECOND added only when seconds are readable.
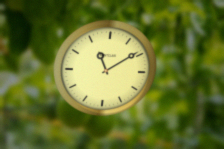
h=11 m=9
